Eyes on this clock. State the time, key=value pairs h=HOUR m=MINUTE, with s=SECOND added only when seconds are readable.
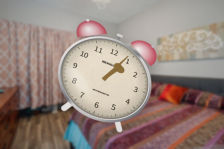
h=1 m=4
